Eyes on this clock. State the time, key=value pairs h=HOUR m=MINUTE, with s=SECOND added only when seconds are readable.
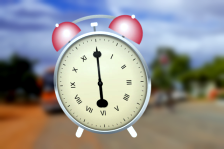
h=6 m=0
